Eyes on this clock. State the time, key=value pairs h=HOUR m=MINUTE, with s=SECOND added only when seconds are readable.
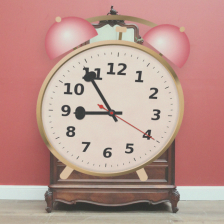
h=8 m=54 s=20
